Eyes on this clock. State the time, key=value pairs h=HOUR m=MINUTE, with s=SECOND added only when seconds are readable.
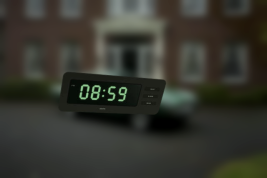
h=8 m=59
